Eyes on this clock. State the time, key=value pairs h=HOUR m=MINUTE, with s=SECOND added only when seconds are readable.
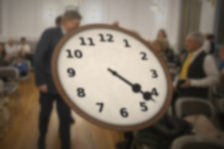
h=4 m=22
